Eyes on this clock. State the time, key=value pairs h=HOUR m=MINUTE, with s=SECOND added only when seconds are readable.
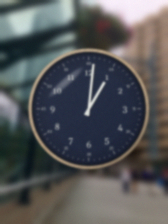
h=1 m=1
